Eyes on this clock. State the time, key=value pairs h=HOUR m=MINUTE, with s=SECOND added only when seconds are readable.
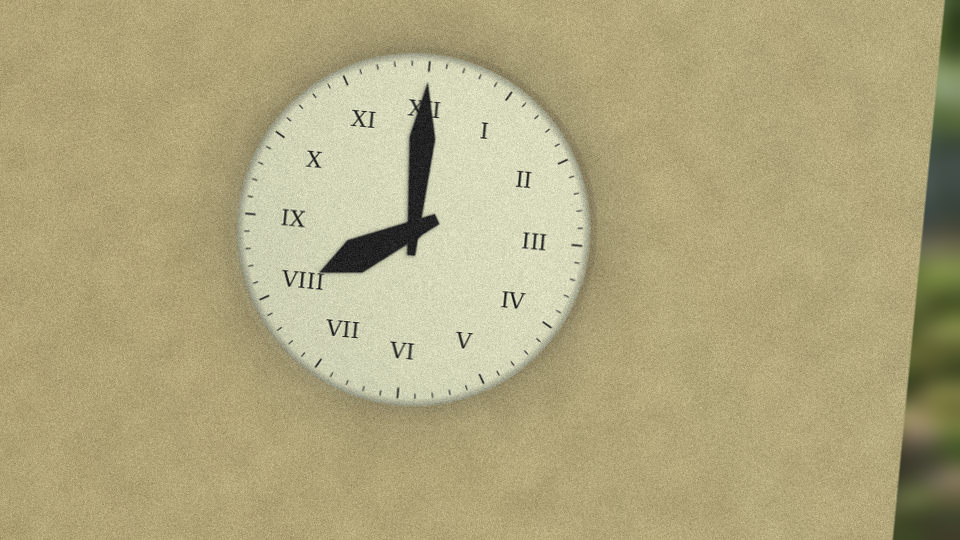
h=8 m=0
